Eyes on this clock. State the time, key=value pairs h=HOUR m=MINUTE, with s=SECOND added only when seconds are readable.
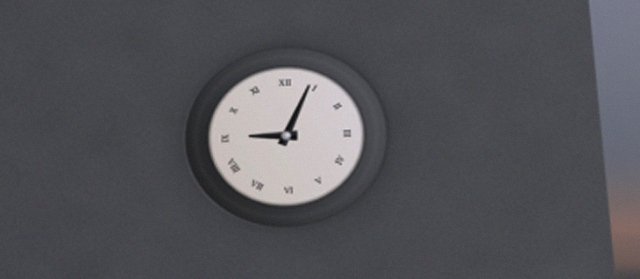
h=9 m=4
